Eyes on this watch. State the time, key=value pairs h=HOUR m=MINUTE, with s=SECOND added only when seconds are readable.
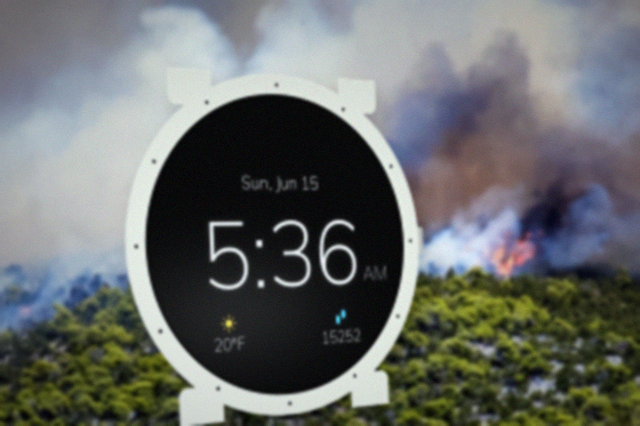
h=5 m=36
